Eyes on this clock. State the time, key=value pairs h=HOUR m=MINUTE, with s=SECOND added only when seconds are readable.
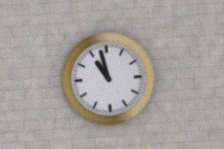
h=10 m=58
